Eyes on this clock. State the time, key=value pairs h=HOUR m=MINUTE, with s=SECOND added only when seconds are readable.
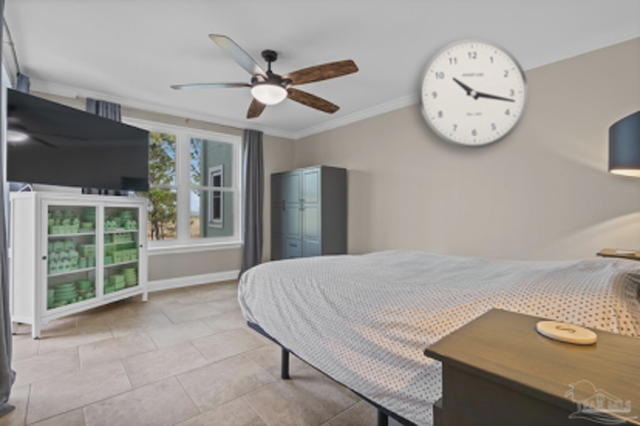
h=10 m=17
